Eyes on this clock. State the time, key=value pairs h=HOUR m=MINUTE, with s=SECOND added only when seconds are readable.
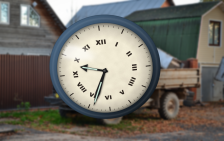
h=9 m=34
